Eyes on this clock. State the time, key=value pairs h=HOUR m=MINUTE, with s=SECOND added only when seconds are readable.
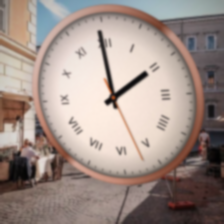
h=1 m=59 s=27
